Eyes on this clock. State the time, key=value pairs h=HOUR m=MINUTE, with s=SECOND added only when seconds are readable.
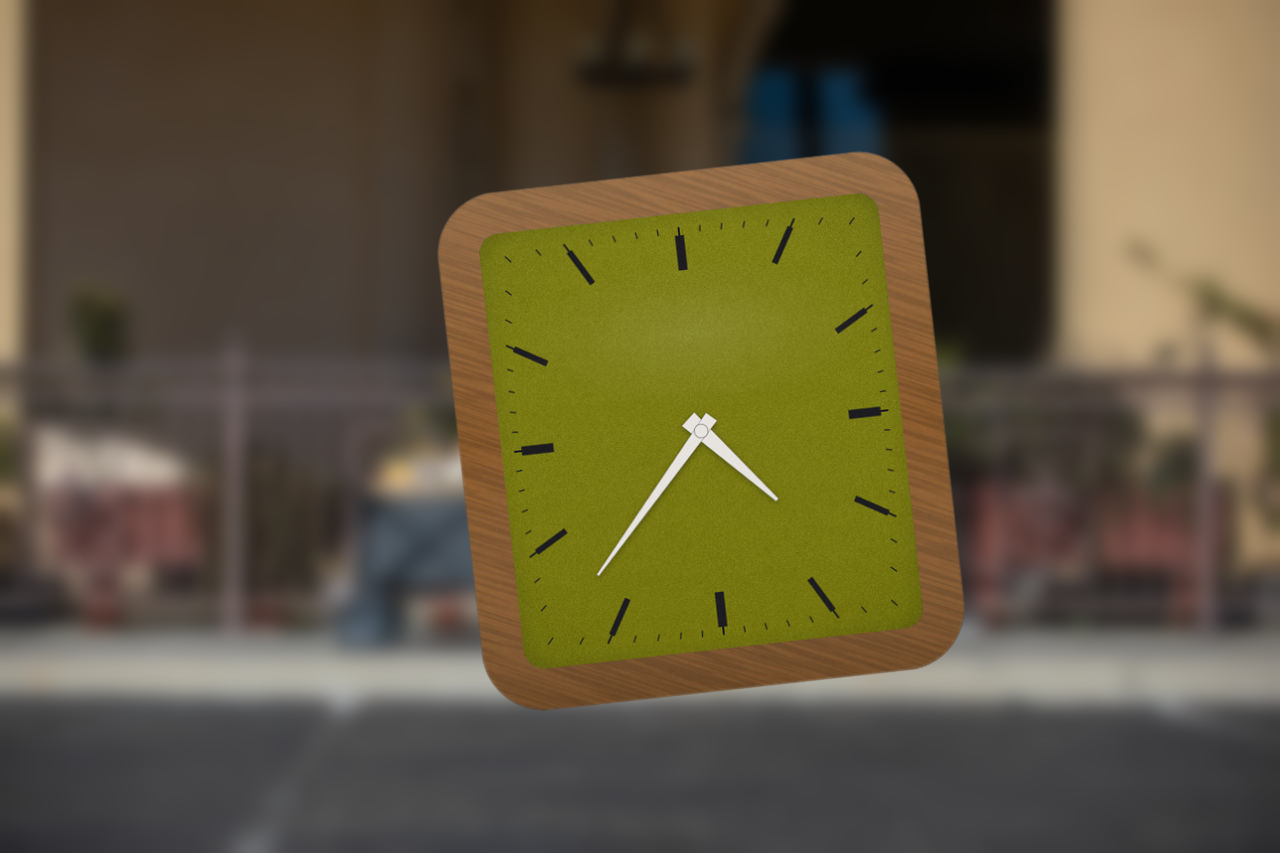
h=4 m=37
